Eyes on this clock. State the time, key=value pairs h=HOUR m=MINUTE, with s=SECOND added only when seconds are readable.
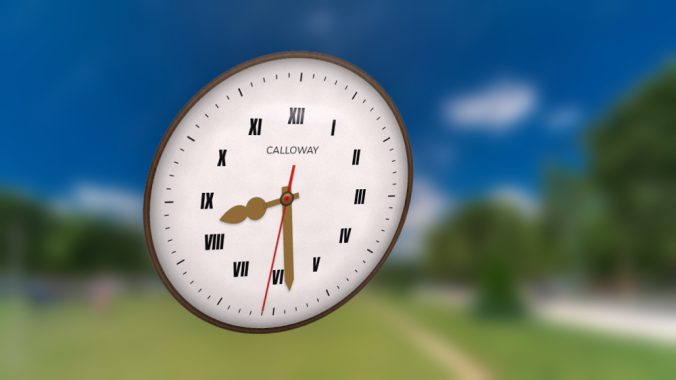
h=8 m=28 s=31
